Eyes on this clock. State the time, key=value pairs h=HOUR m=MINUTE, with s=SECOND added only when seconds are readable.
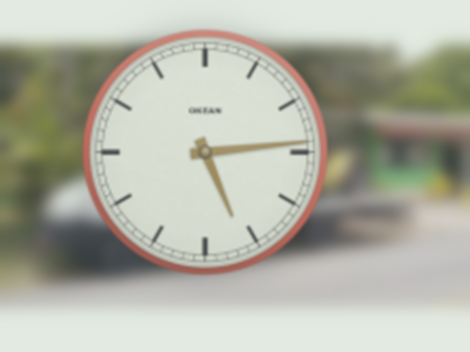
h=5 m=14
